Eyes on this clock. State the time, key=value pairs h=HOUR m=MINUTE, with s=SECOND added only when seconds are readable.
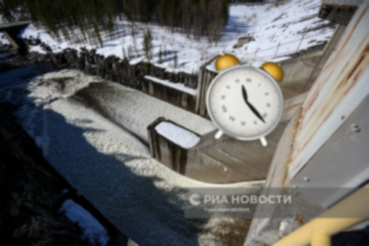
h=11 m=22
